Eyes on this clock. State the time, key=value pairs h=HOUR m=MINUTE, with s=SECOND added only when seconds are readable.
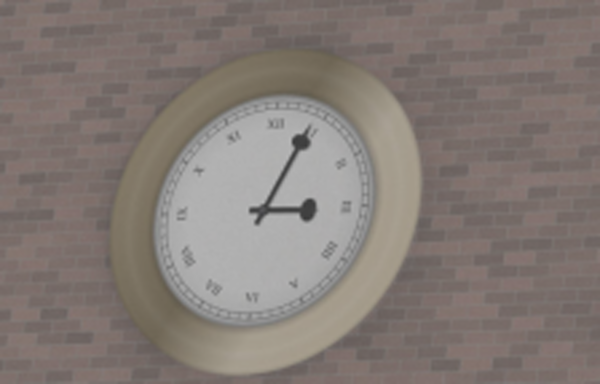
h=3 m=4
